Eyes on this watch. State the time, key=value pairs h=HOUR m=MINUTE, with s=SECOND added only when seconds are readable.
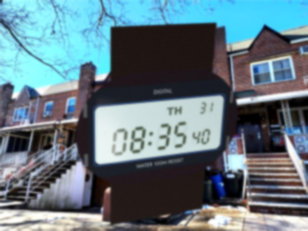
h=8 m=35 s=40
